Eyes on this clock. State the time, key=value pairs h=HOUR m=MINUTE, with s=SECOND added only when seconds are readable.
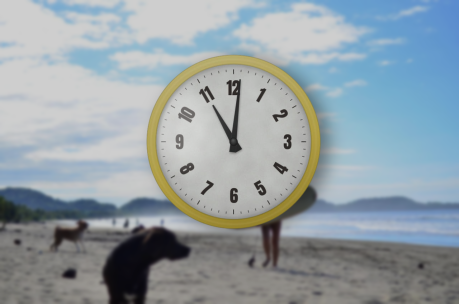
h=11 m=1
